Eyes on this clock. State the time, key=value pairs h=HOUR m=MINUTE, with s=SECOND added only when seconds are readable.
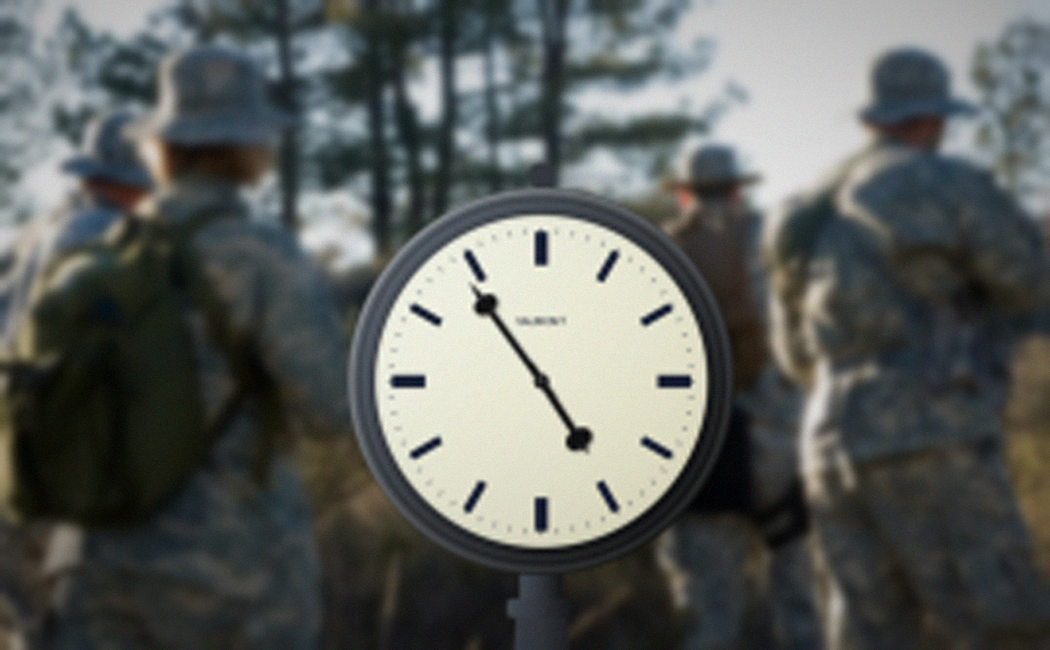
h=4 m=54
